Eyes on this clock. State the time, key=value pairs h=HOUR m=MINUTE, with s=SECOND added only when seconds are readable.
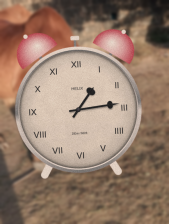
h=1 m=14
